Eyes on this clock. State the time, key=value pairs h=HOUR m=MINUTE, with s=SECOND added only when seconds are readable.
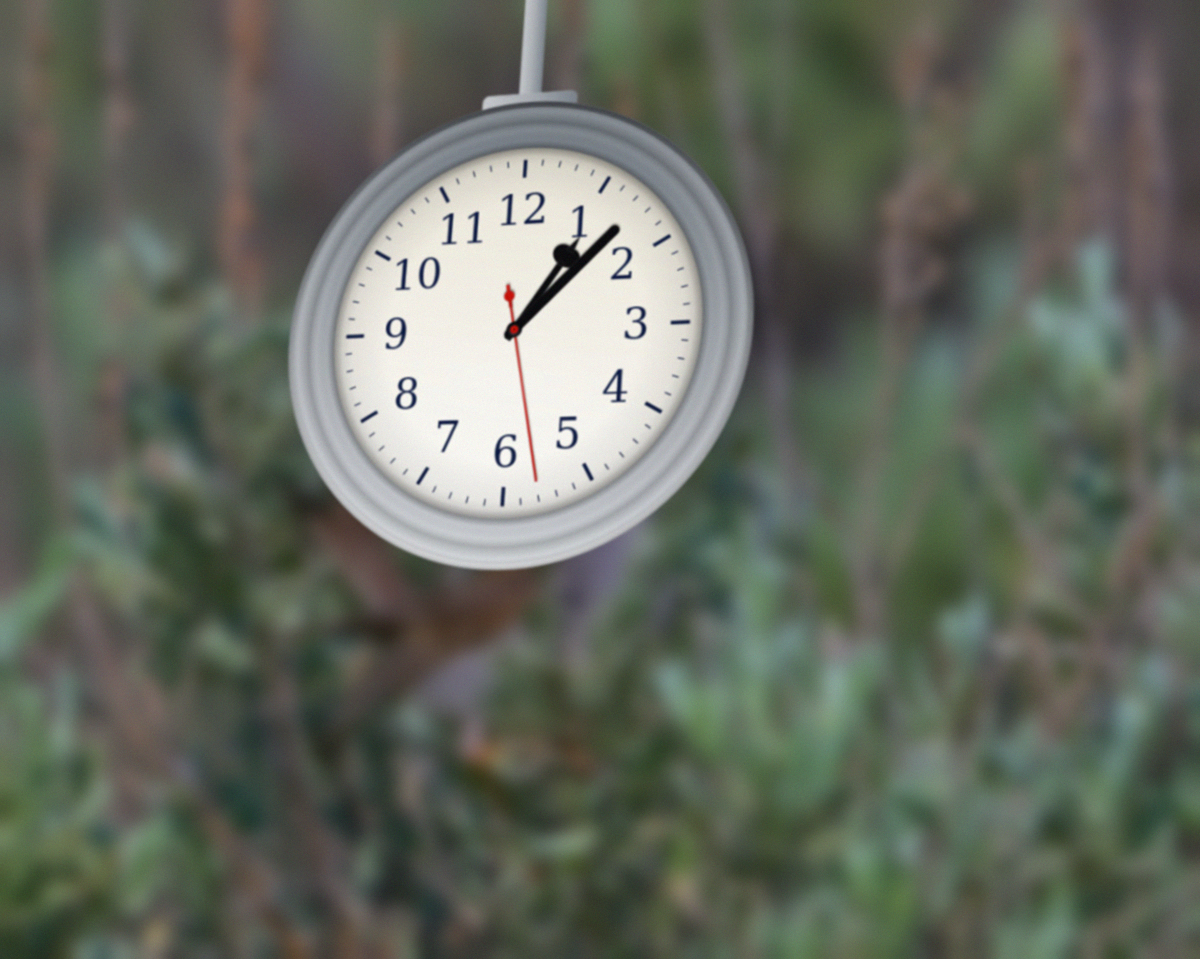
h=1 m=7 s=28
